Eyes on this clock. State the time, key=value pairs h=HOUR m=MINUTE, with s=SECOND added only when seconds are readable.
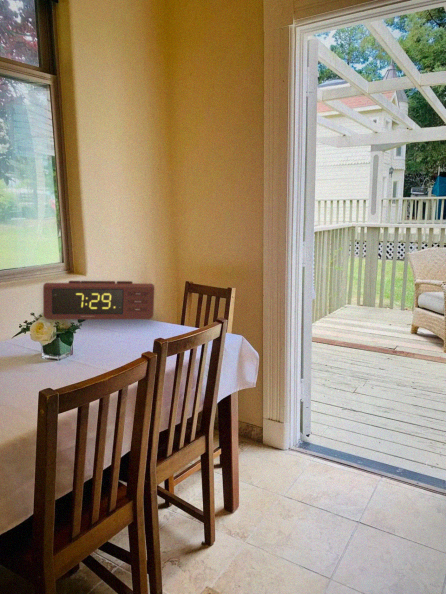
h=7 m=29
